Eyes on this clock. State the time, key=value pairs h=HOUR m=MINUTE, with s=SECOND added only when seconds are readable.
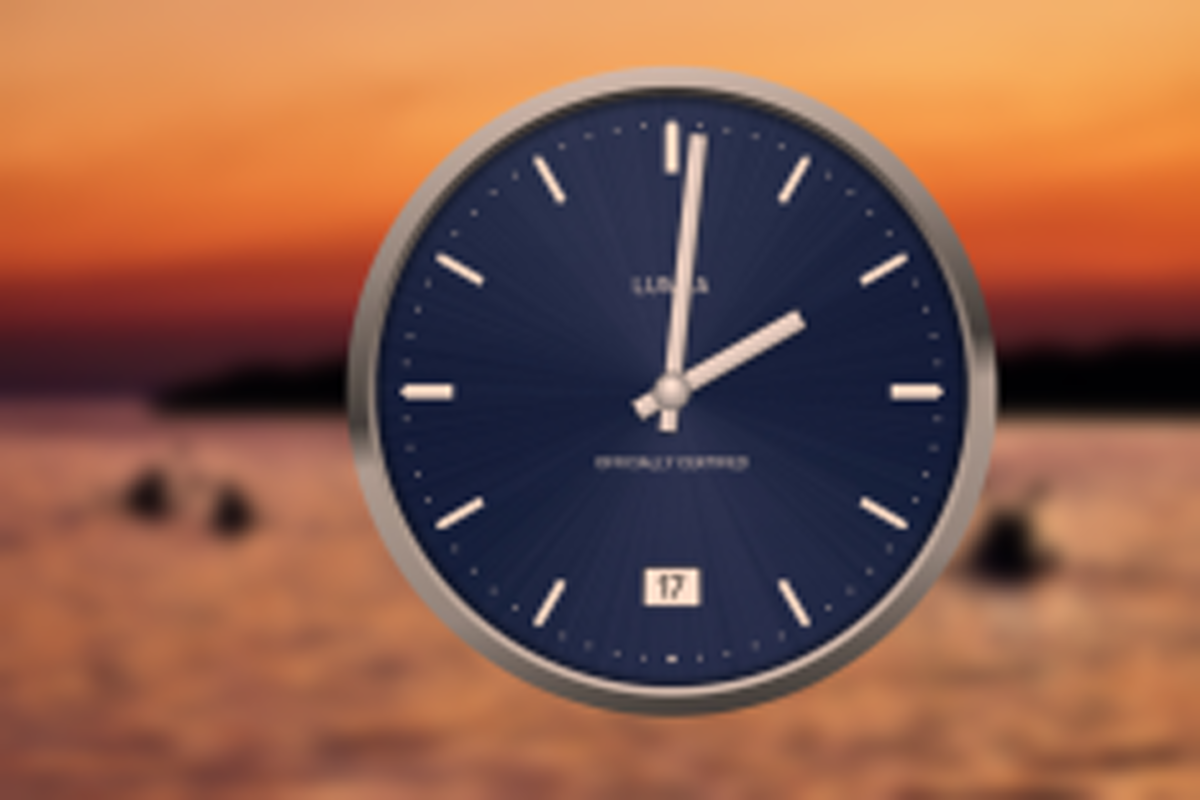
h=2 m=1
